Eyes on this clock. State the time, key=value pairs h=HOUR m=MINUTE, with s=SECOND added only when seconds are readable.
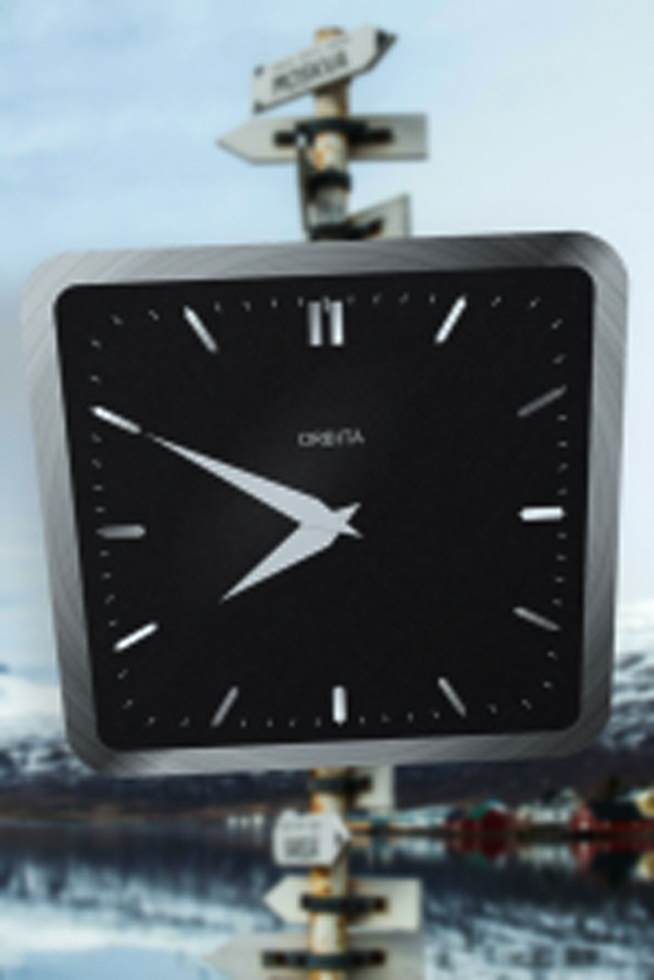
h=7 m=50
